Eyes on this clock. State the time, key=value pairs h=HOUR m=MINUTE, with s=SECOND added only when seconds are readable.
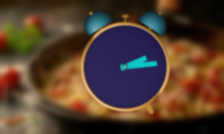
h=2 m=14
